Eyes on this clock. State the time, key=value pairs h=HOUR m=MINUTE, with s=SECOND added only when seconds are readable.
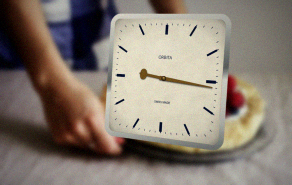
h=9 m=16
